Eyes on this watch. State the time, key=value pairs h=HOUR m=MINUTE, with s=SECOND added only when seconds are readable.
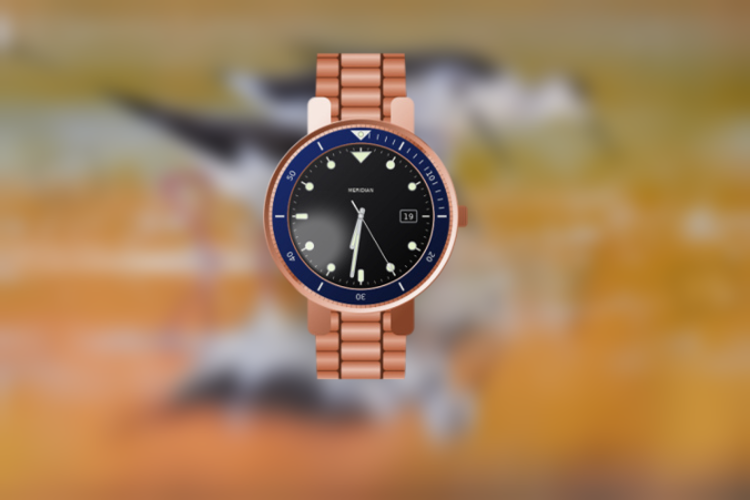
h=6 m=31 s=25
